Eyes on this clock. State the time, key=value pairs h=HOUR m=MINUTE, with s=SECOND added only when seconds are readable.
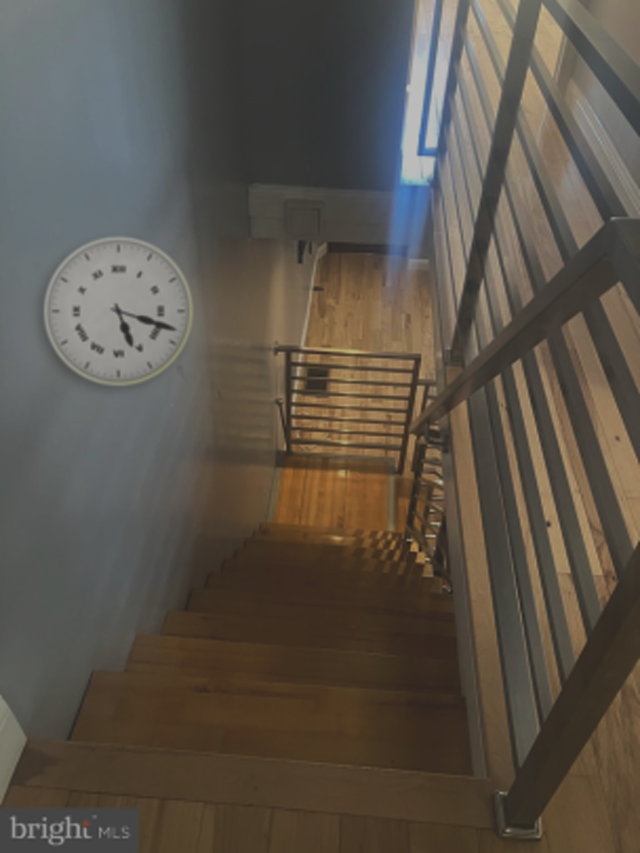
h=5 m=18
